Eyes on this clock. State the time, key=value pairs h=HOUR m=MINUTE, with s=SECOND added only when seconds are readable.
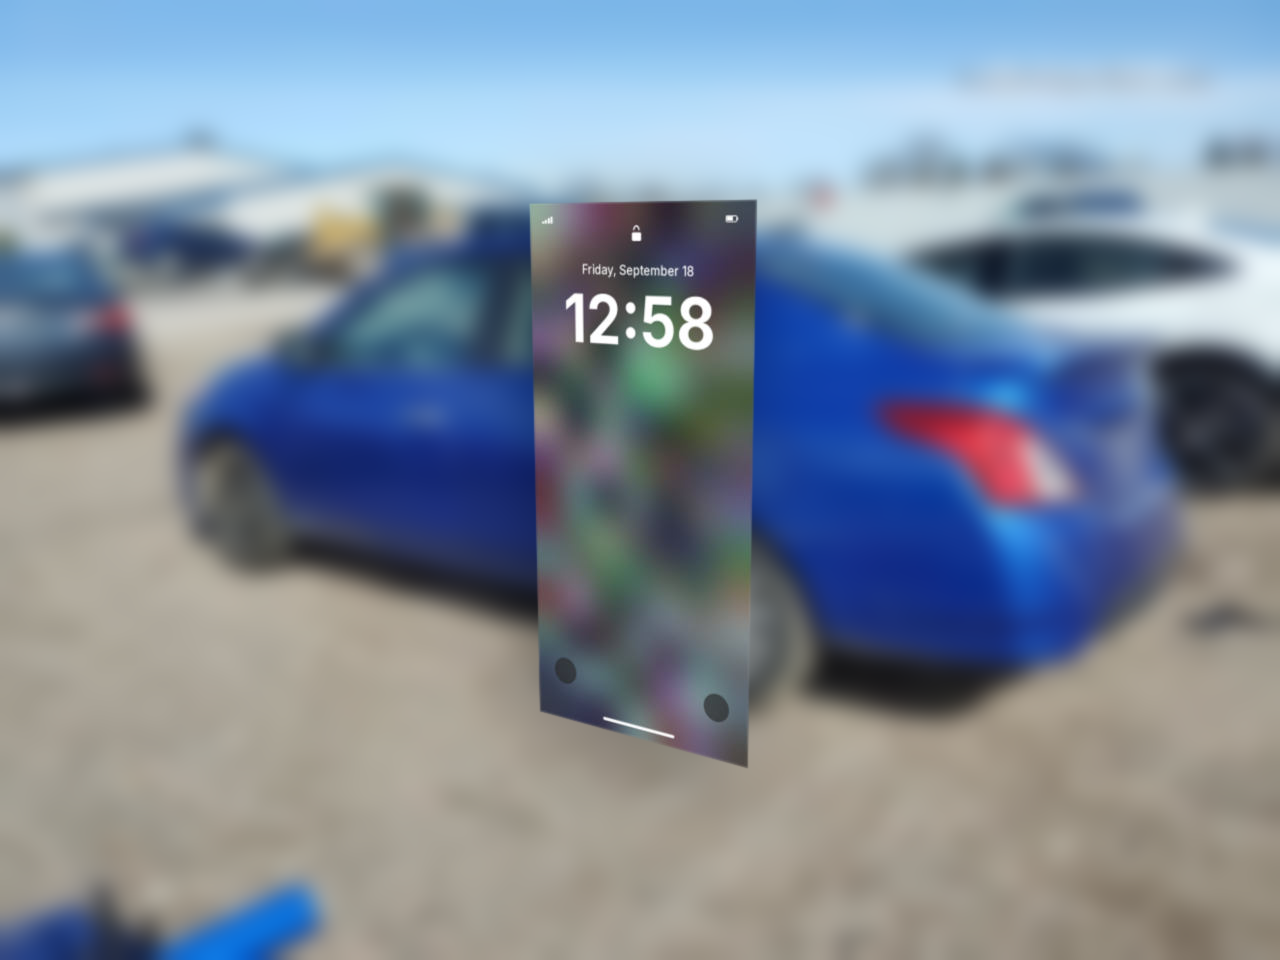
h=12 m=58
